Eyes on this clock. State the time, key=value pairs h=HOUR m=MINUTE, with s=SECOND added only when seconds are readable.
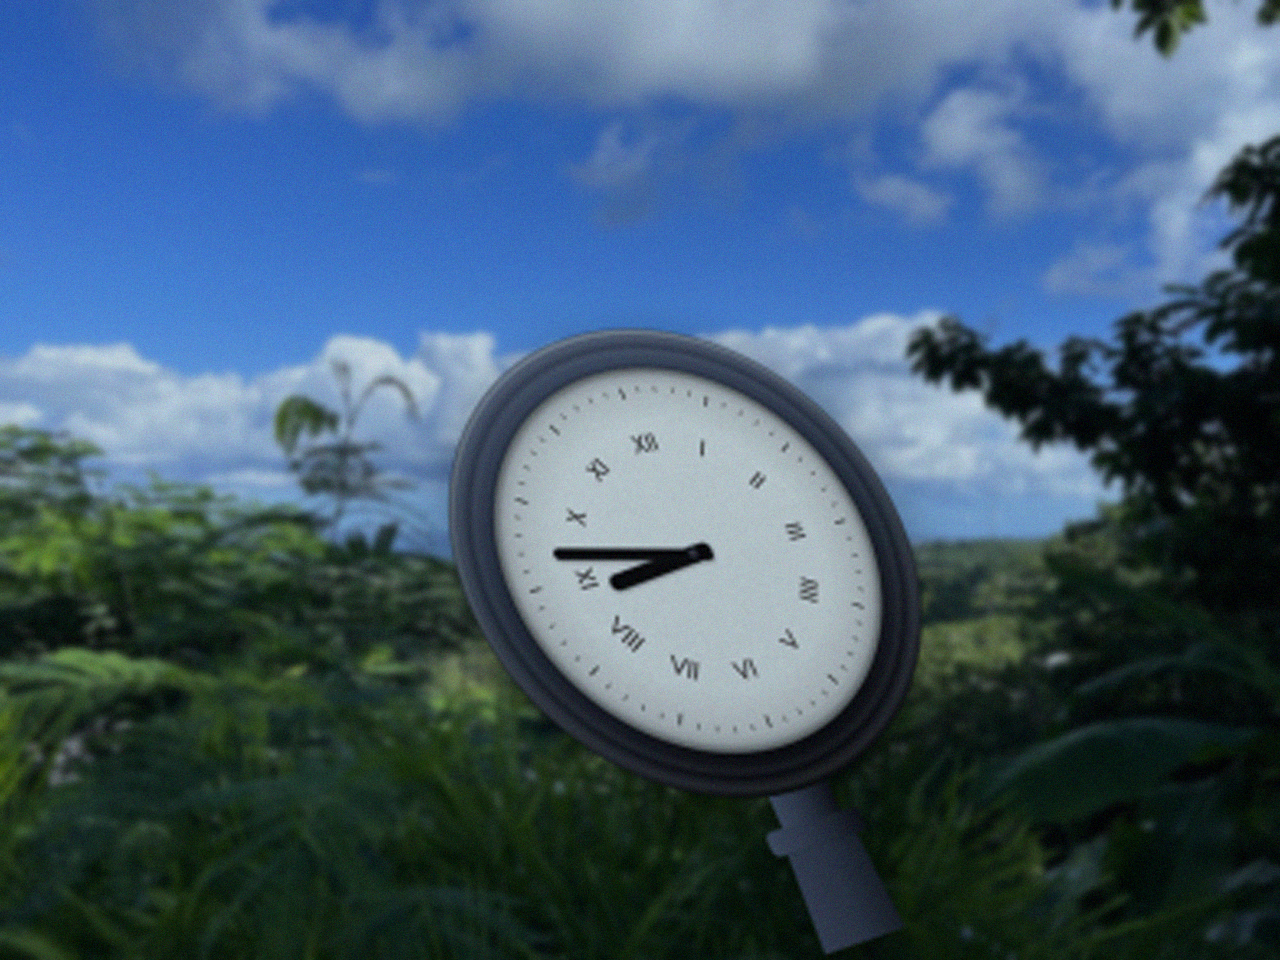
h=8 m=47
